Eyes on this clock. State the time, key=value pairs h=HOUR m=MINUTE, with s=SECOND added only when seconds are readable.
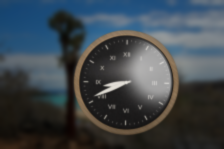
h=8 m=41
